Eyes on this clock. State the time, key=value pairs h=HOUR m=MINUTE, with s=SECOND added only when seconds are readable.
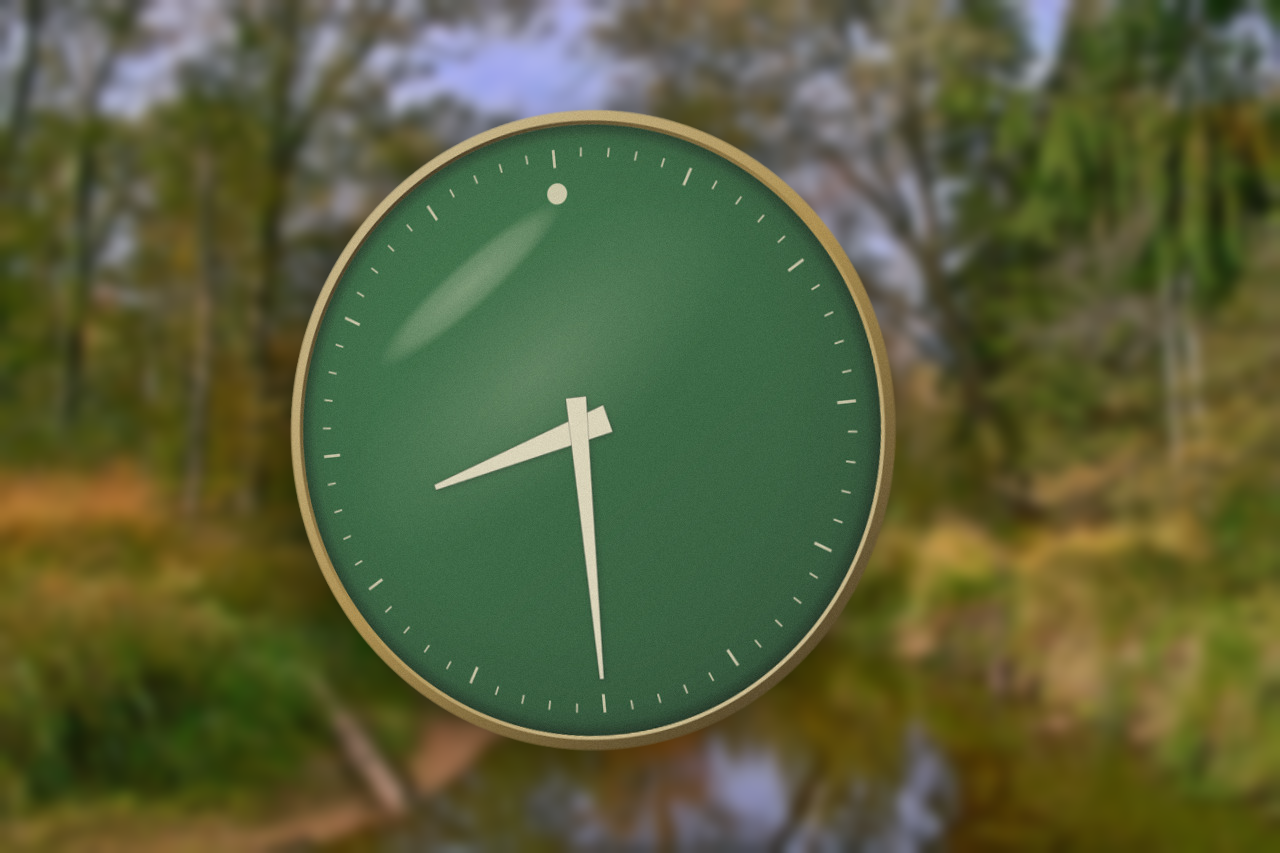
h=8 m=30
